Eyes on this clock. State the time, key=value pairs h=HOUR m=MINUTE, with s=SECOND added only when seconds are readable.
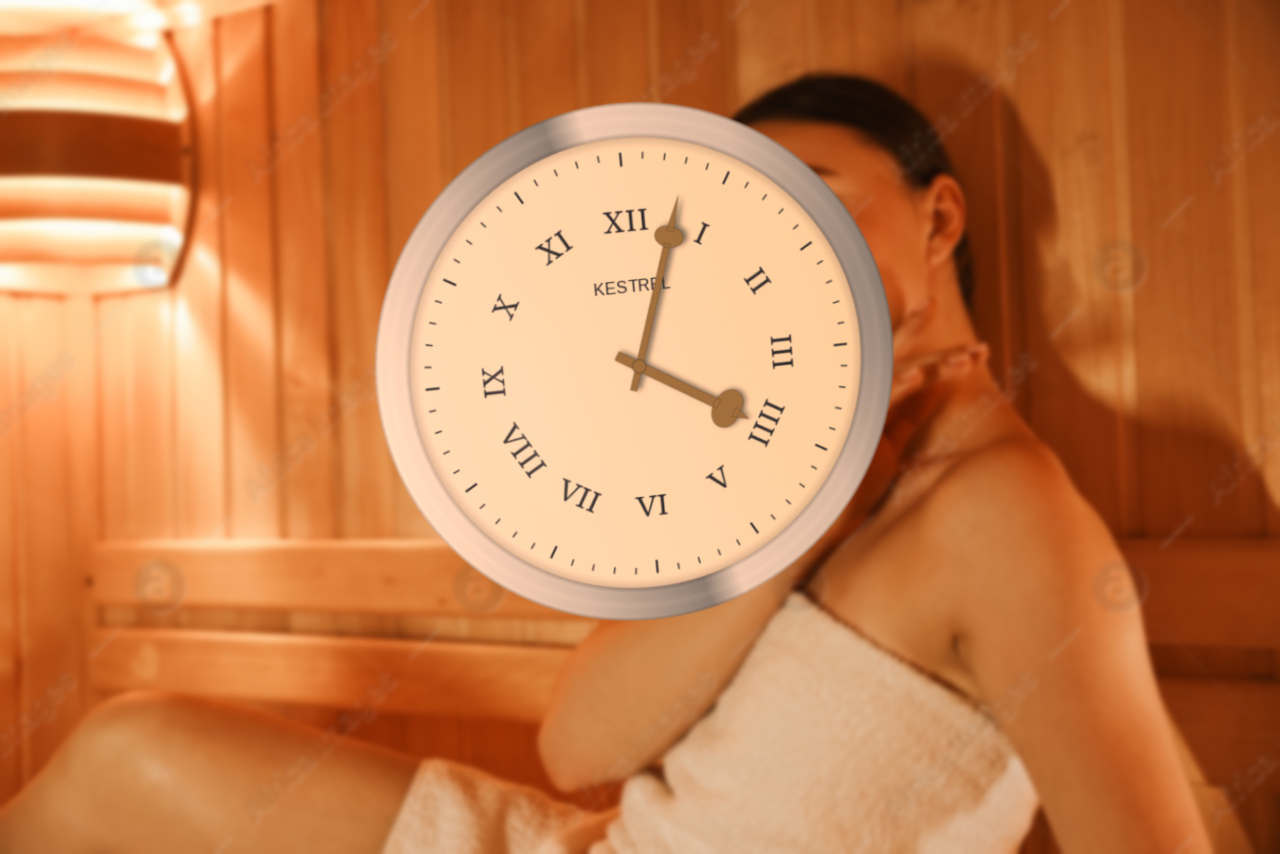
h=4 m=3
